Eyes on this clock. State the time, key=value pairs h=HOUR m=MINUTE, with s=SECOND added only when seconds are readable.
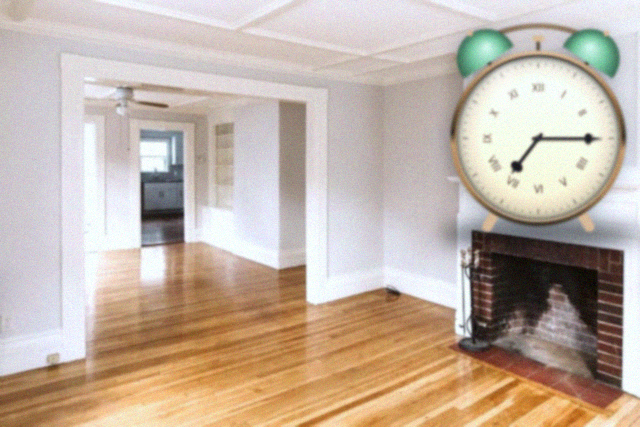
h=7 m=15
